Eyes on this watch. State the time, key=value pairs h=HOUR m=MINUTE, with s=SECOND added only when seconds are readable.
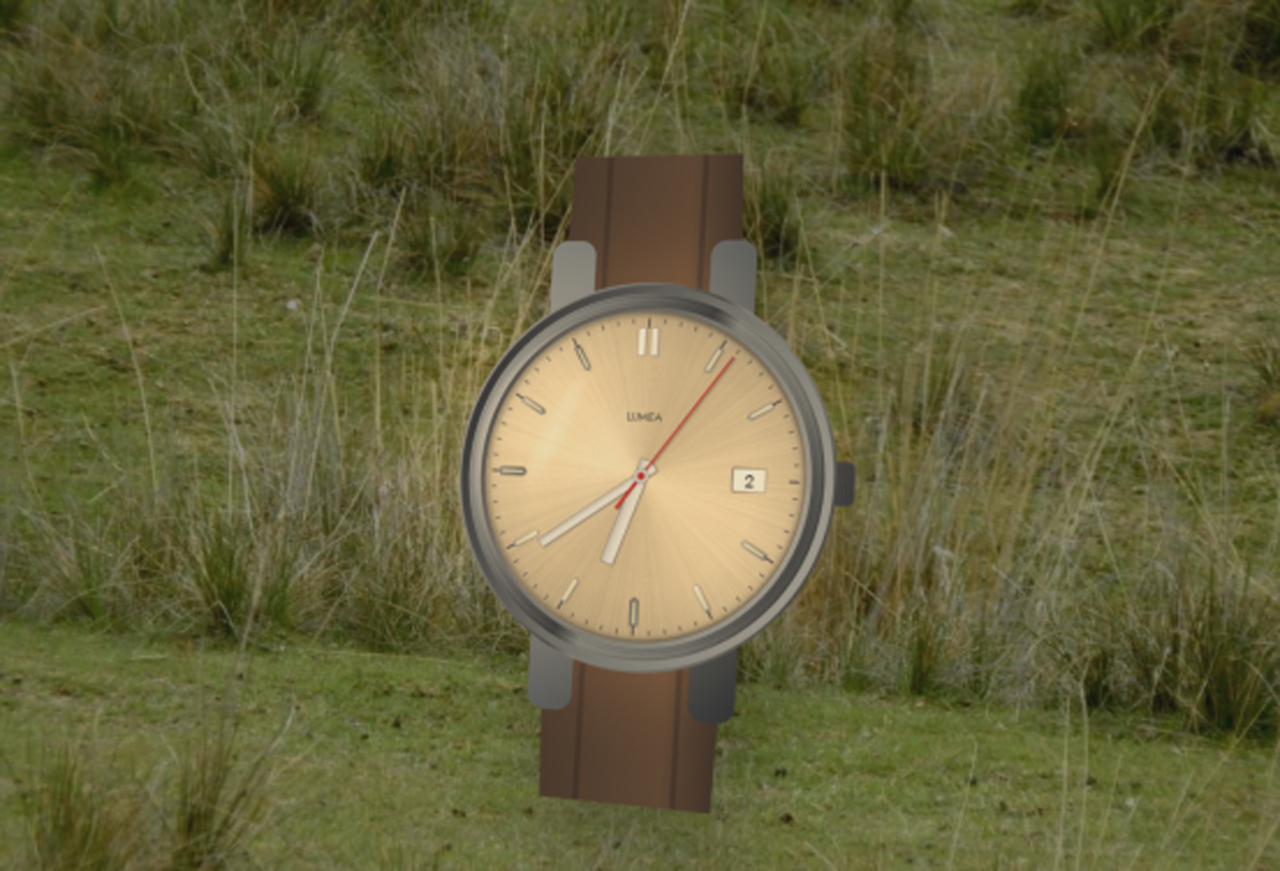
h=6 m=39 s=6
